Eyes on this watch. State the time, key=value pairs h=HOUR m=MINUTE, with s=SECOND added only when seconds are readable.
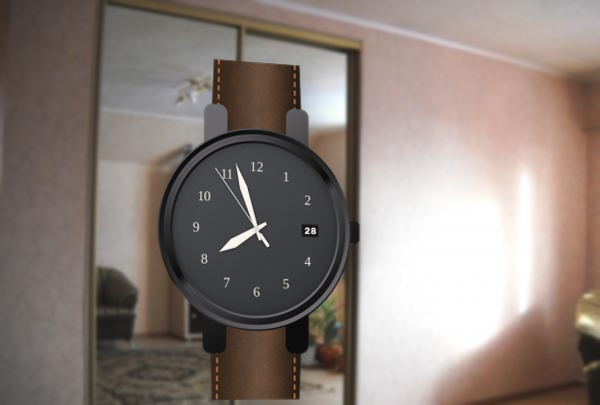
h=7 m=56 s=54
